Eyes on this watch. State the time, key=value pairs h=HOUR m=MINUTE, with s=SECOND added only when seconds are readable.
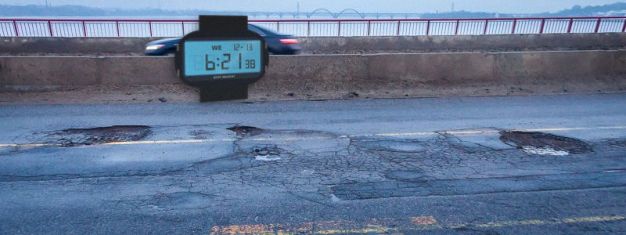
h=6 m=21 s=38
